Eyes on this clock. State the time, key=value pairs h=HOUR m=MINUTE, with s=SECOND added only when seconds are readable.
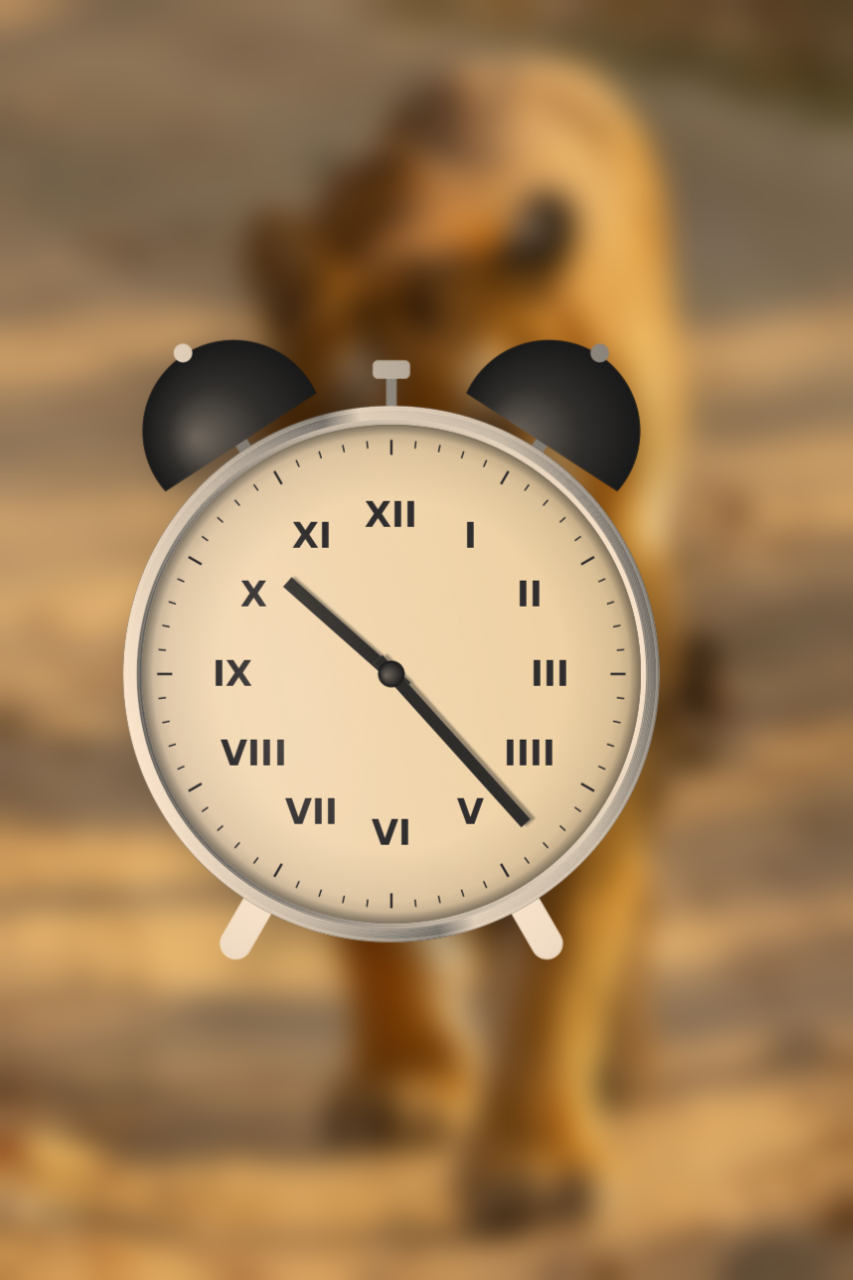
h=10 m=23
